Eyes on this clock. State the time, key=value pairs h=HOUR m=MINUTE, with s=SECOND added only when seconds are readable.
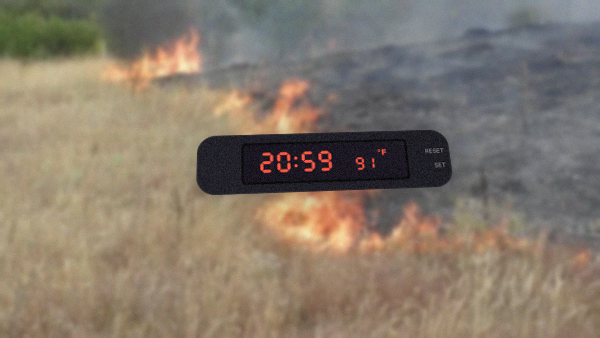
h=20 m=59
